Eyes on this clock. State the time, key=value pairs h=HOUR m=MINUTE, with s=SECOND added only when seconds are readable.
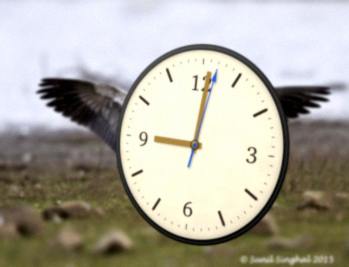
h=9 m=1 s=2
